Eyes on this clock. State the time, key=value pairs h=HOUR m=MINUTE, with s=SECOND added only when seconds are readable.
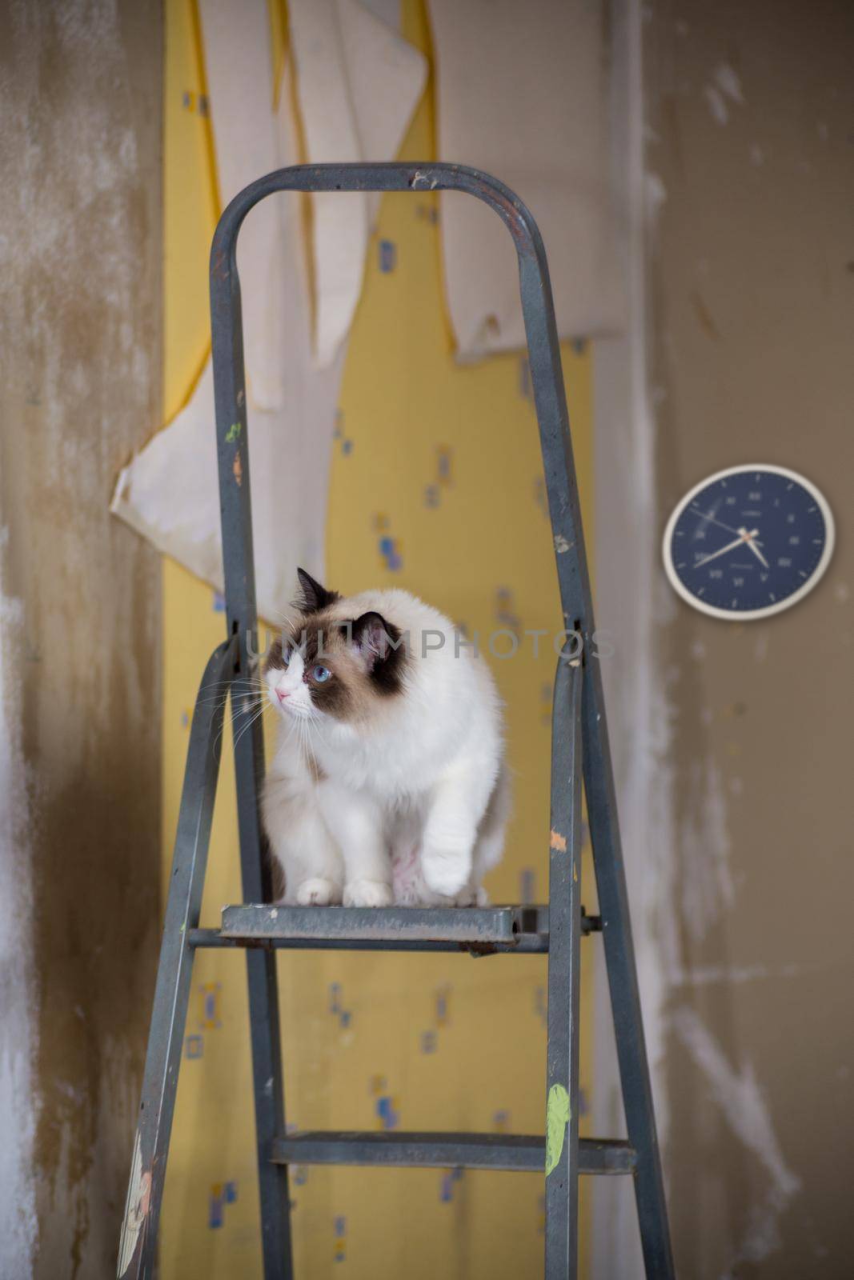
h=4 m=38 s=49
